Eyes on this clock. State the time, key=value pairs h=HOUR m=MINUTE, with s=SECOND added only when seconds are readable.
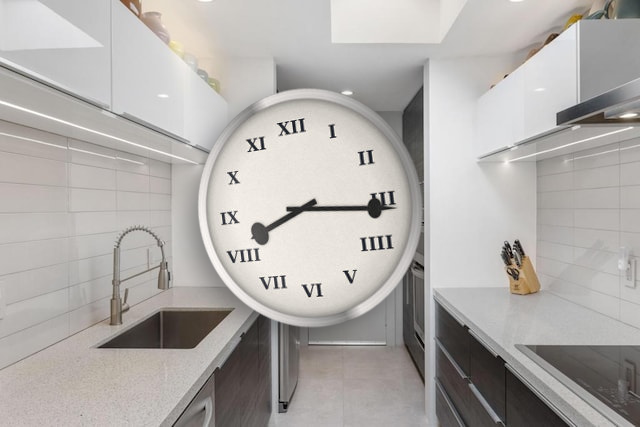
h=8 m=16
